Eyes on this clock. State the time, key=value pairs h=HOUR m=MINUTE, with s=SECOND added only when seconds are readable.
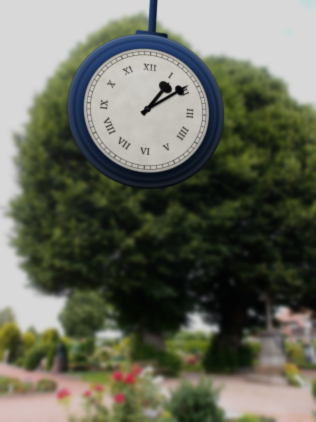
h=1 m=9
